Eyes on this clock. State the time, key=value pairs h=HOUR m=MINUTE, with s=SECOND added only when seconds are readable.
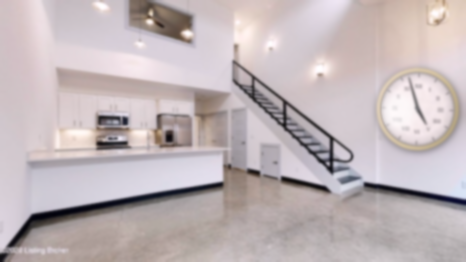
h=4 m=57
